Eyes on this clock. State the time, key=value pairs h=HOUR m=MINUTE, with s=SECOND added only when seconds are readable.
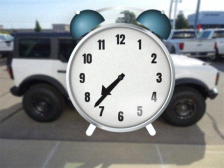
h=7 m=37
